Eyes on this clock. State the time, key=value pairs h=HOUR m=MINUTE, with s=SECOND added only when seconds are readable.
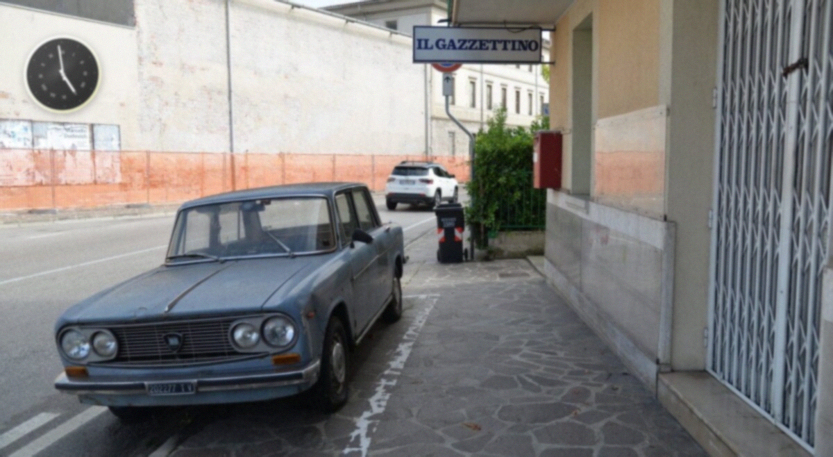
h=4 m=59
